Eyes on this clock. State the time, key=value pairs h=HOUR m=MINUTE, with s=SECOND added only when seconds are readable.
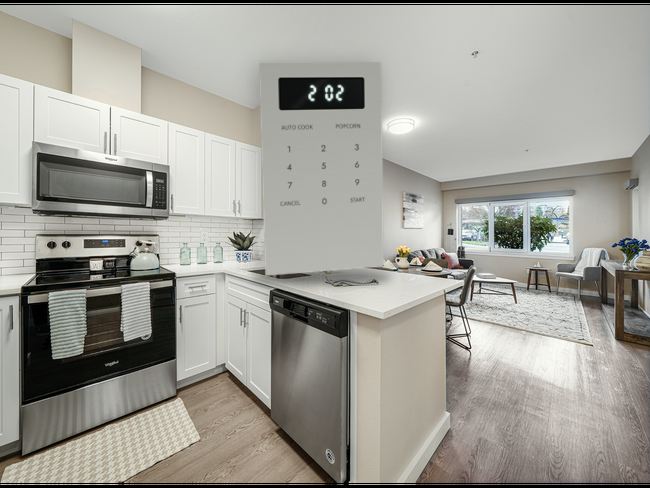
h=2 m=2
